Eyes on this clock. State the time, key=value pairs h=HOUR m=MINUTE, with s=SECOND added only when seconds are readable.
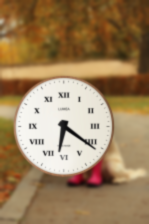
h=6 m=21
